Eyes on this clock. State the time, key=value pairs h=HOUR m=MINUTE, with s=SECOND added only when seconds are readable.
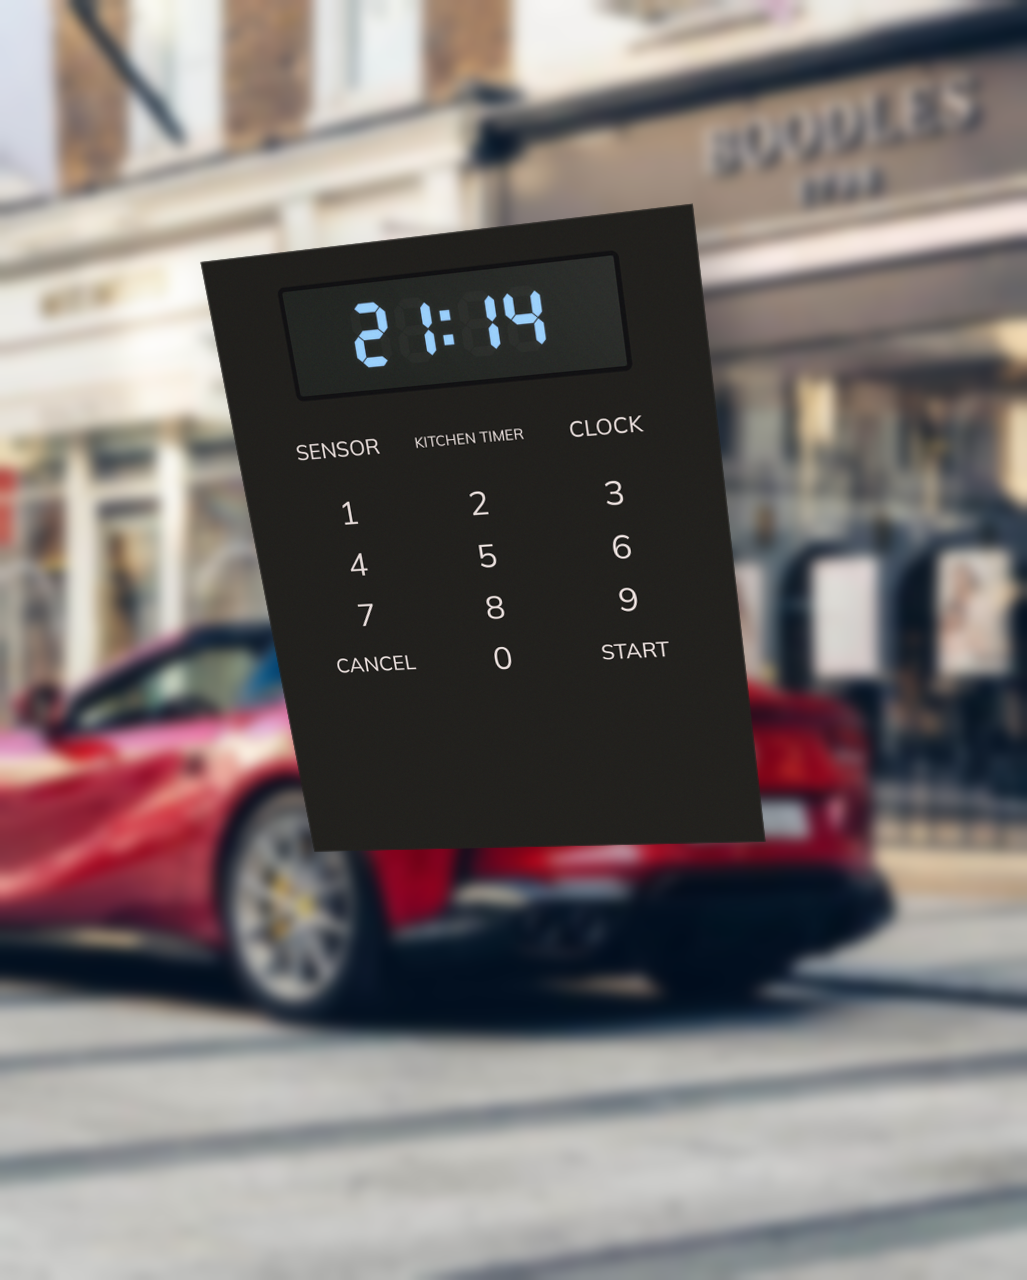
h=21 m=14
